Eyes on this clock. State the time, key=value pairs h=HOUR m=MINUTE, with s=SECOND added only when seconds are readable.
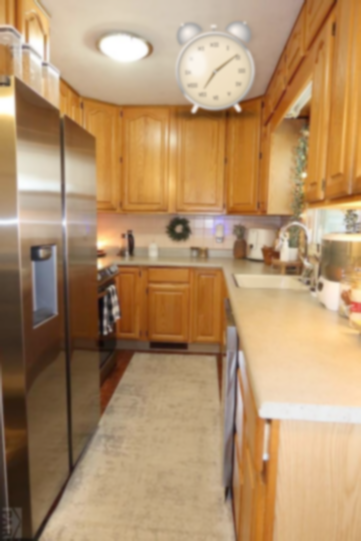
h=7 m=9
